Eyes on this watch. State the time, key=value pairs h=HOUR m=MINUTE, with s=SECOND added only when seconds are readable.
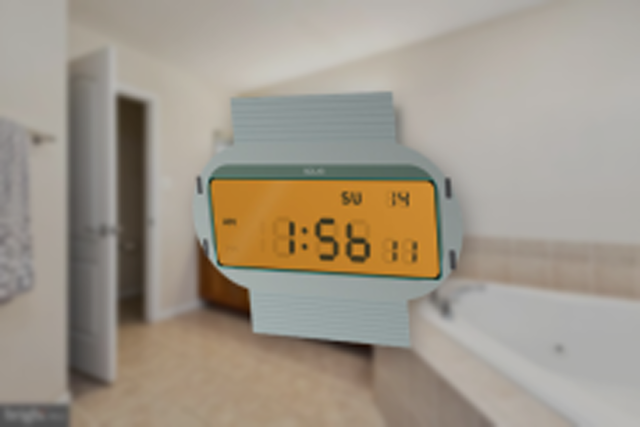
h=1 m=56 s=11
